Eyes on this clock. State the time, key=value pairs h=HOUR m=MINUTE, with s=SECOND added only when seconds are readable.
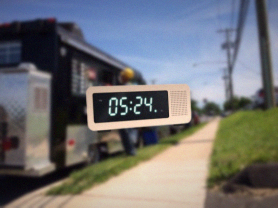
h=5 m=24
